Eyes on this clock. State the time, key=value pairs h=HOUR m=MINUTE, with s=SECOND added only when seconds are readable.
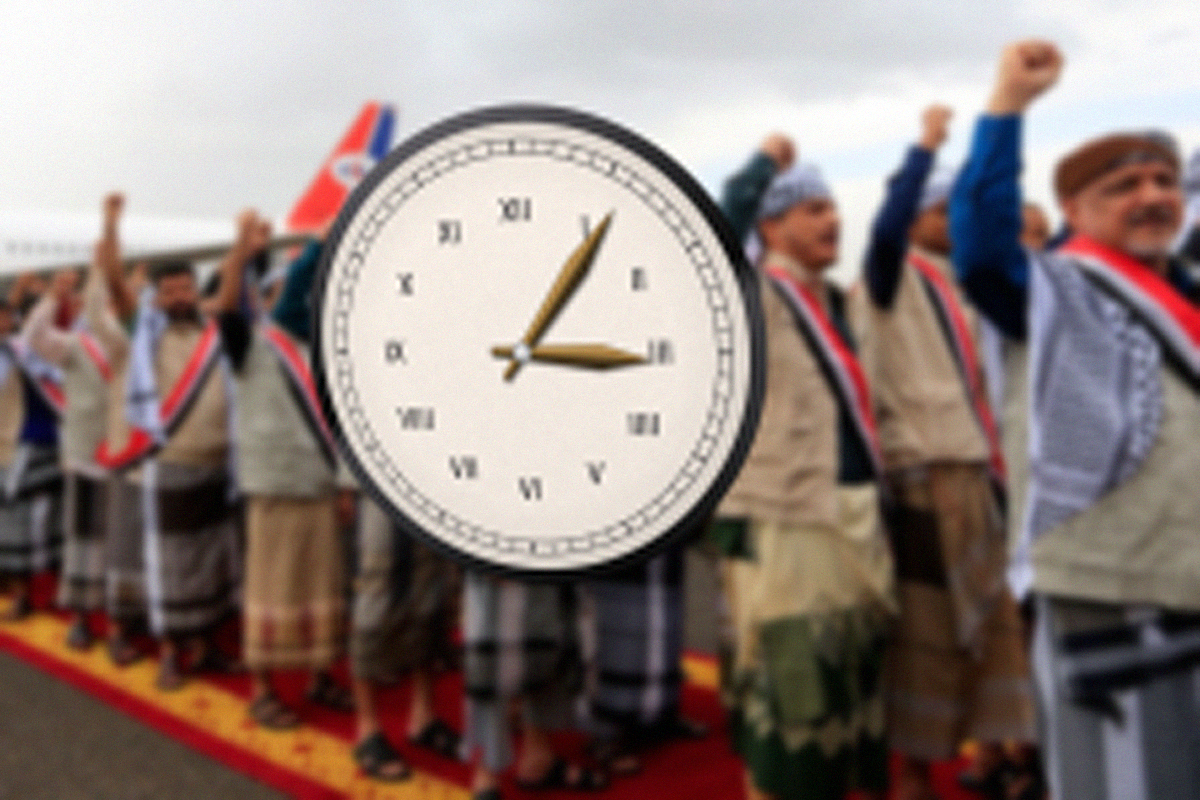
h=3 m=6
